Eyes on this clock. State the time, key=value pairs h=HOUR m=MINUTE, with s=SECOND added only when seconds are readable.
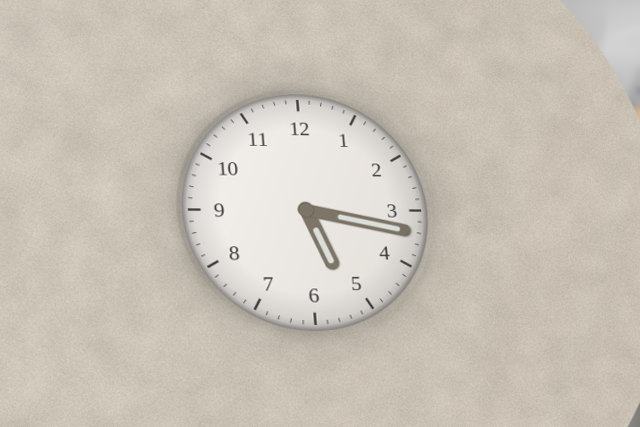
h=5 m=17
